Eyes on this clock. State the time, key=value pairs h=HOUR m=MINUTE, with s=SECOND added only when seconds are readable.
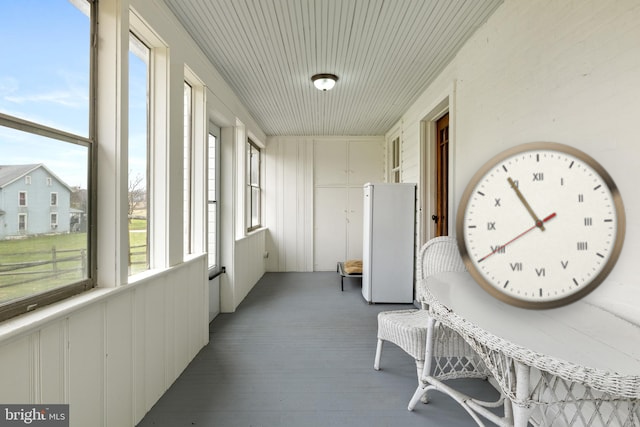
h=10 m=54 s=40
